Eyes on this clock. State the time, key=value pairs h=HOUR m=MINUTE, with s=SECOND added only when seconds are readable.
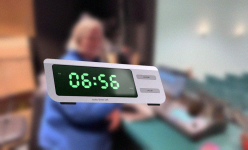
h=6 m=56
